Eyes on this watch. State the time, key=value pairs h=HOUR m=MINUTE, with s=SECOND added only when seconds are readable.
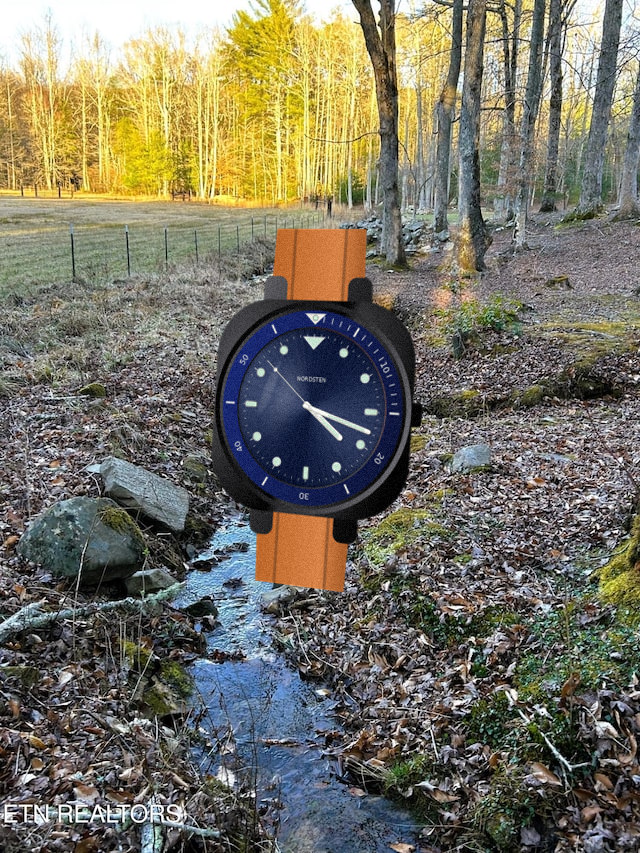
h=4 m=17 s=52
